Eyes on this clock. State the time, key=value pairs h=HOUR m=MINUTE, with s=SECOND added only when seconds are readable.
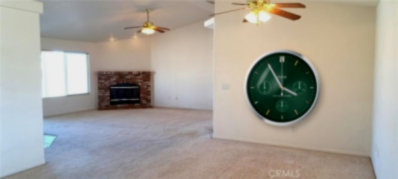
h=3 m=55
